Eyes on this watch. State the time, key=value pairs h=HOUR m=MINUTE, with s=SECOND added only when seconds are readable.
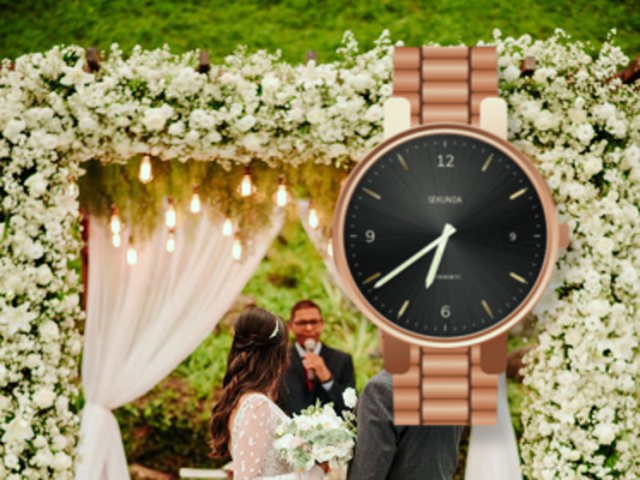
h=6 m=39
